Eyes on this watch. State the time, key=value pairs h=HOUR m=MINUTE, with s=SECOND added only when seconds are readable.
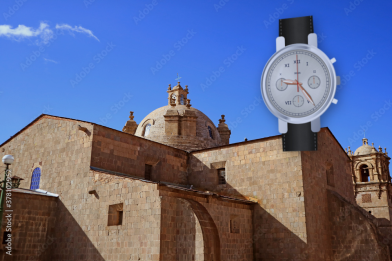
h=9 m=24
